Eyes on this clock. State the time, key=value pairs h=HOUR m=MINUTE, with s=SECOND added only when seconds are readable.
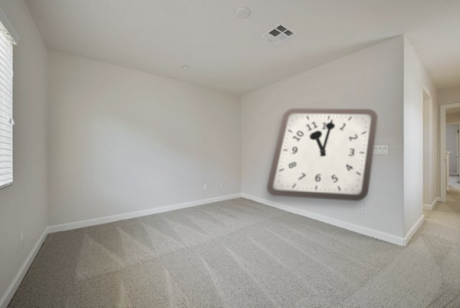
h=11 m=1
